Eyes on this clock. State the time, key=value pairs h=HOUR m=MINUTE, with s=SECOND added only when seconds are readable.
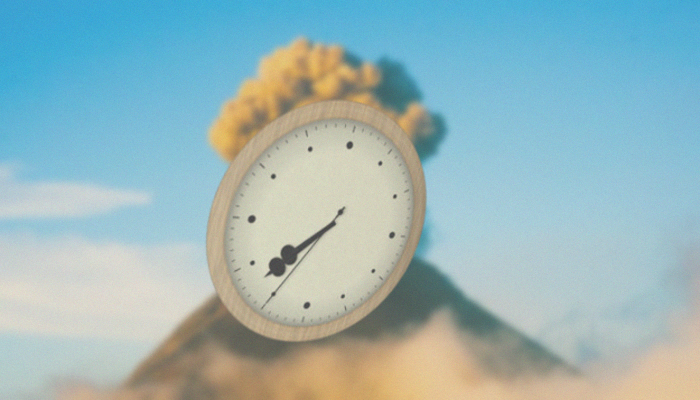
h=7 m=37 s=35
